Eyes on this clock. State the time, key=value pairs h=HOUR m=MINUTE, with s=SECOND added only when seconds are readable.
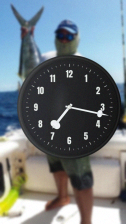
h=7 m=17
